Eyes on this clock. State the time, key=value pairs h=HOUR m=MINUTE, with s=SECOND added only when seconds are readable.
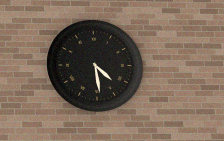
h=4 m=29
